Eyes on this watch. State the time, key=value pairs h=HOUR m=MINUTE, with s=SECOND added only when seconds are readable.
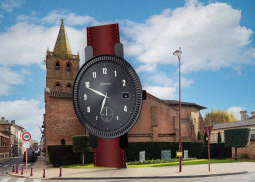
h=6 m=49
